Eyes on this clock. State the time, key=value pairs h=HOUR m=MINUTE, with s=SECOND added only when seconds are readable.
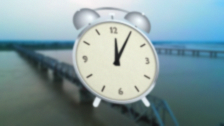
h=12 m=5
